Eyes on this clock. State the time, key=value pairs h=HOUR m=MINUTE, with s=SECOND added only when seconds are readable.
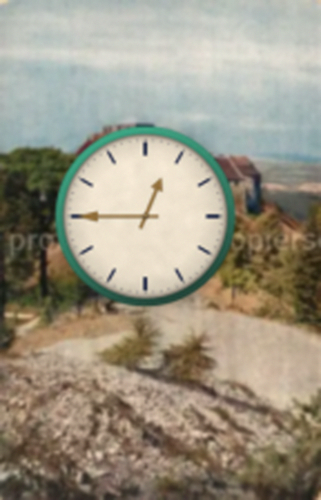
h=12 m=45
